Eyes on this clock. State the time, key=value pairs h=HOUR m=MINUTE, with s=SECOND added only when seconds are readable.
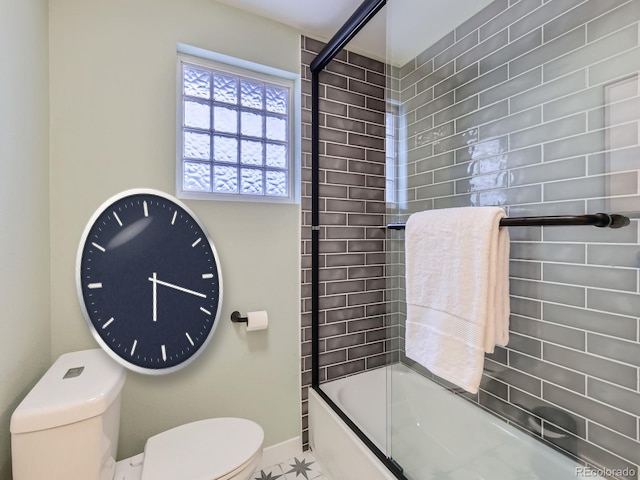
h=6 m=18
